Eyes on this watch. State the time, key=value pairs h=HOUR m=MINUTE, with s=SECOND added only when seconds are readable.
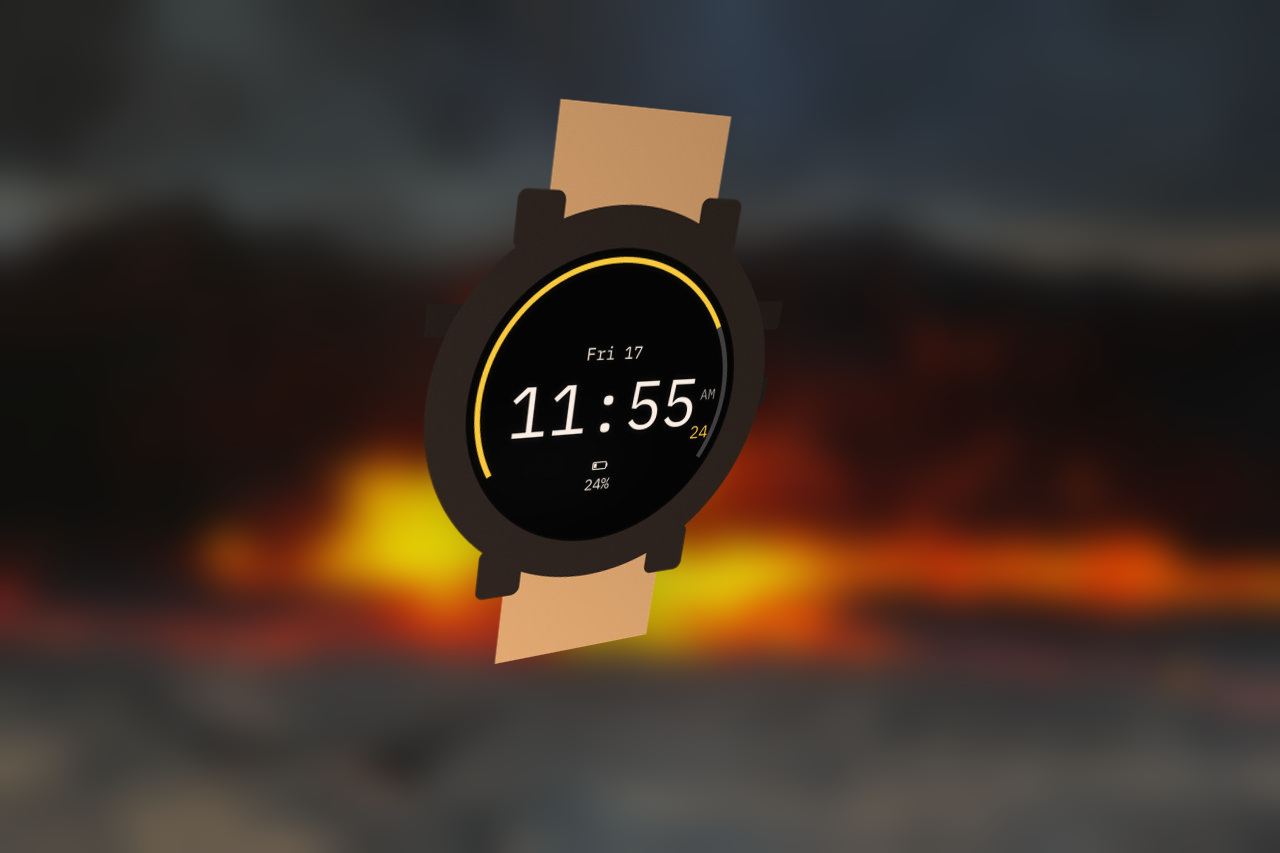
h=11 m=55 s=24
